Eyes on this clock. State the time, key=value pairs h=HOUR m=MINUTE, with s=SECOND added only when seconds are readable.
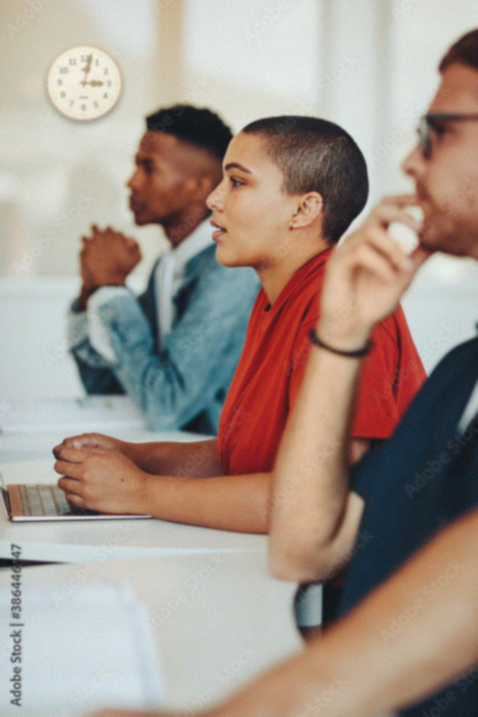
h=3 m=2
